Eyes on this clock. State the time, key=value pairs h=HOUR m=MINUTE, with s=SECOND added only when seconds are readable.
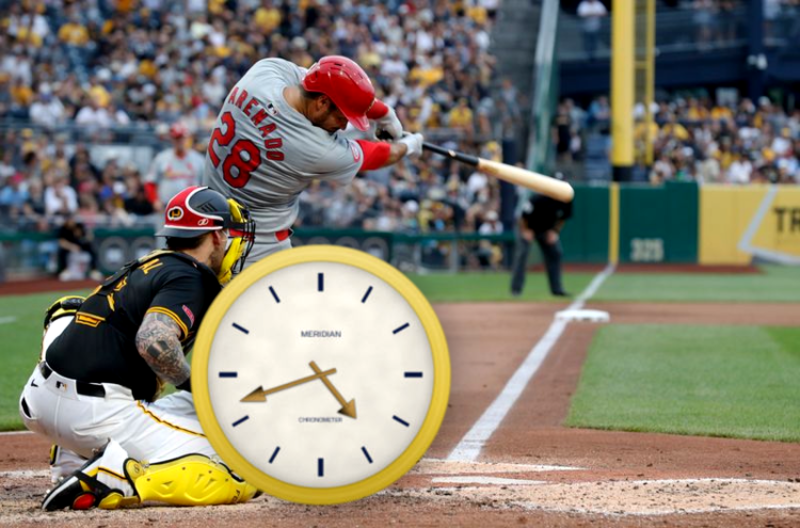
h=4 m=42
